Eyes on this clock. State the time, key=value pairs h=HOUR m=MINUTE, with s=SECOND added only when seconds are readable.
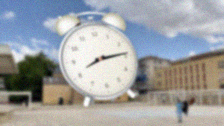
h=8 m=14
